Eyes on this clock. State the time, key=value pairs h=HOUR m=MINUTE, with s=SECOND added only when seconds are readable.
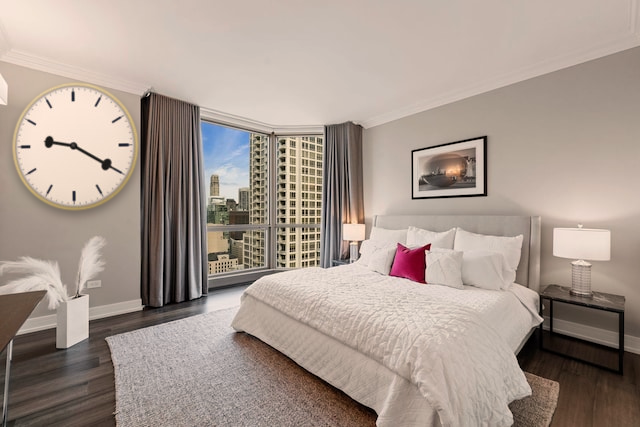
h=9 m=20
